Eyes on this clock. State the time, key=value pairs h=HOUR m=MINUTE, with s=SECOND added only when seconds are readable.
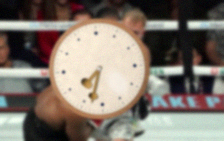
h=7 m=33
